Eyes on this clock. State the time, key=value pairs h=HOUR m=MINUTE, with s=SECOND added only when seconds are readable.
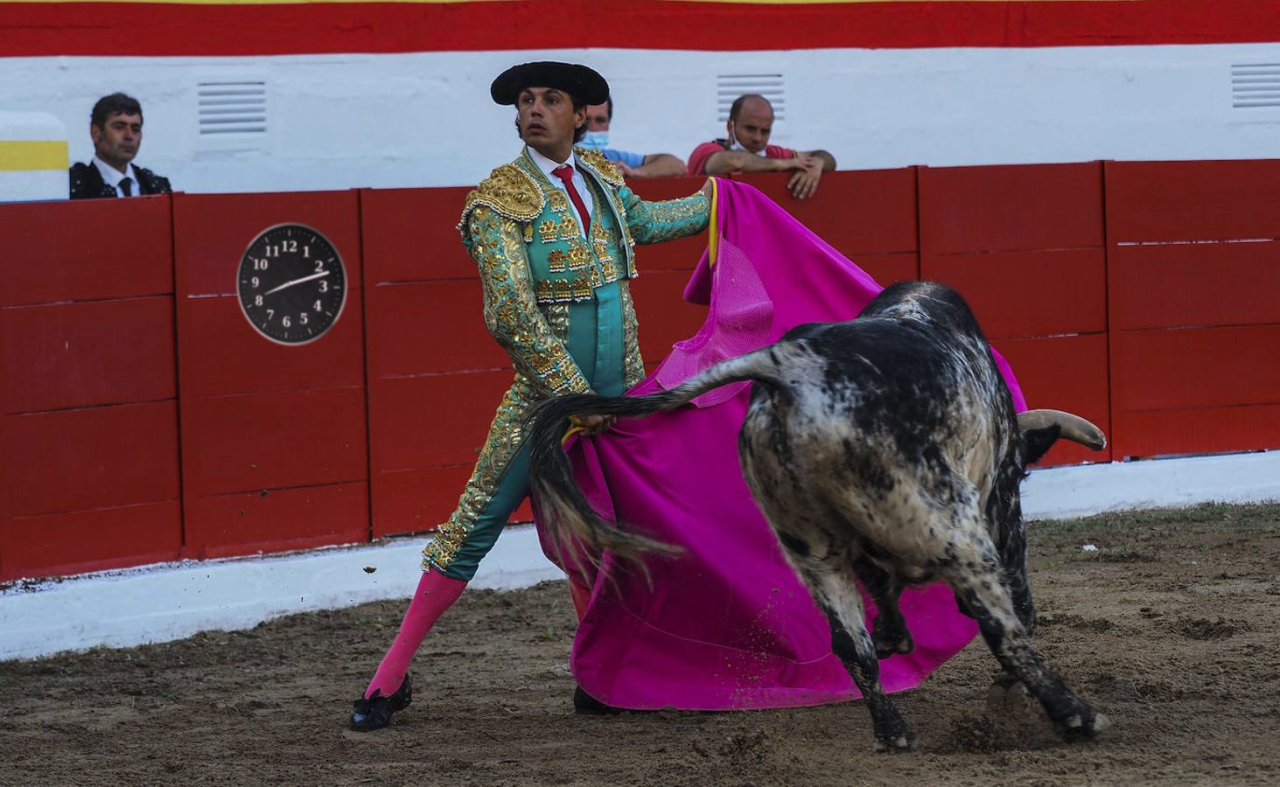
h=8 m=12
